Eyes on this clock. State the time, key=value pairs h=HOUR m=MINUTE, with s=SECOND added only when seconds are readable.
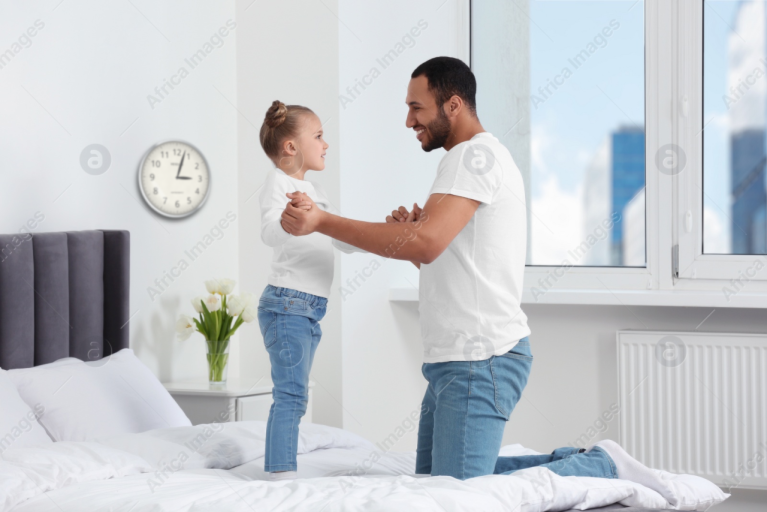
h=3 m=3
